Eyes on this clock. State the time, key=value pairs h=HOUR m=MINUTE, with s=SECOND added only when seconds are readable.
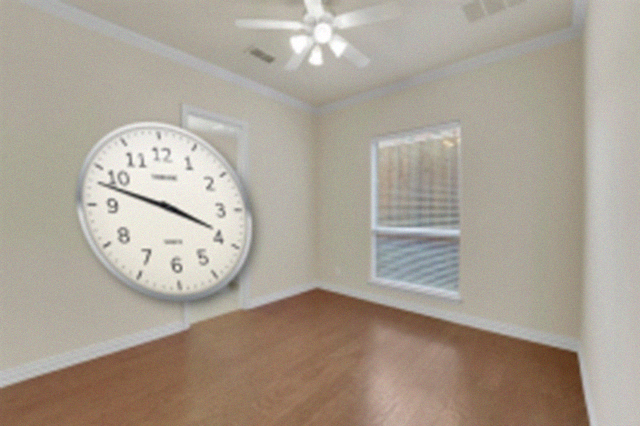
h=3 m=48
